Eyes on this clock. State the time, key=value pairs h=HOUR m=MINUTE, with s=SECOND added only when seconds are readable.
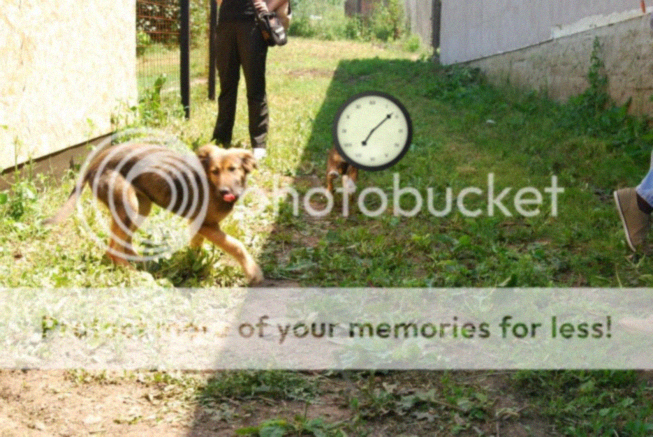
h=7 m=8
